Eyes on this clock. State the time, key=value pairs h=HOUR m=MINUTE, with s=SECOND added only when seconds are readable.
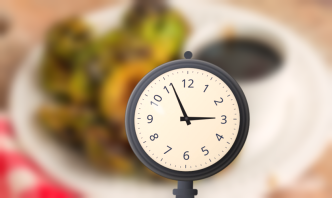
h=2 m=56
